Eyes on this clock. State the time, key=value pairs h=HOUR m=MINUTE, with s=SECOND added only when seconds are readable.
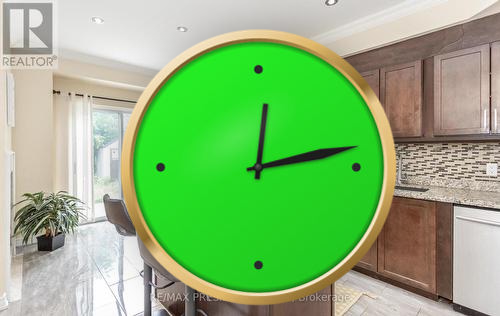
h=12 m=13
